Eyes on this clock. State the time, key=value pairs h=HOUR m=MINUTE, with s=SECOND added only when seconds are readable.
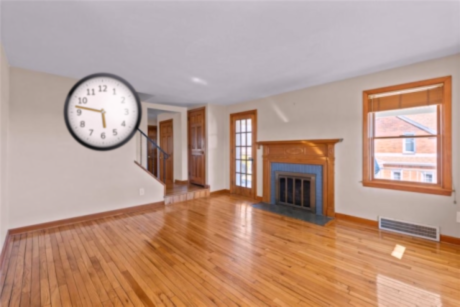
h=5 m=47
